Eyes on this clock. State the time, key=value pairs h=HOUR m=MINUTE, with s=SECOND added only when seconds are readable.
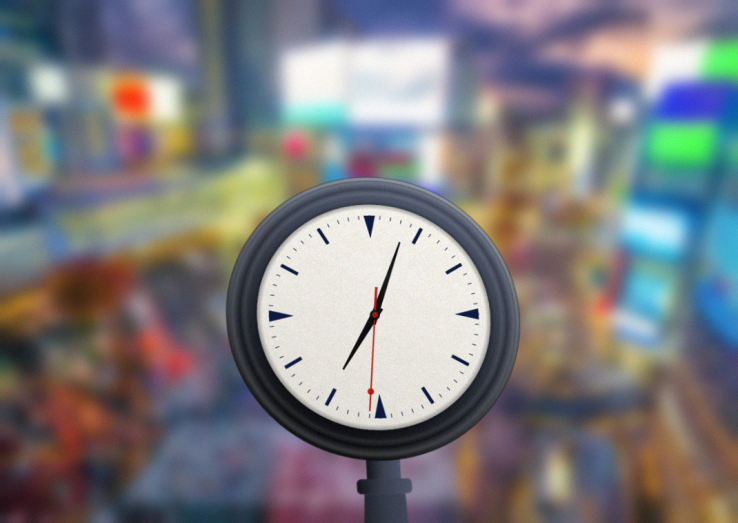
h=7 m=3 s=31
